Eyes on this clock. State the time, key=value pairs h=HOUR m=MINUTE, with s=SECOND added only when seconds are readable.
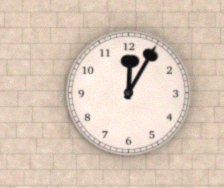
h=12 m=5
